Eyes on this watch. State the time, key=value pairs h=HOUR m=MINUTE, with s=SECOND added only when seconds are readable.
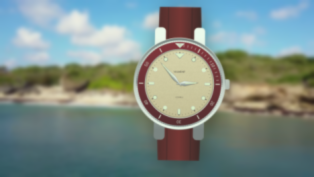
h=2 m=53
